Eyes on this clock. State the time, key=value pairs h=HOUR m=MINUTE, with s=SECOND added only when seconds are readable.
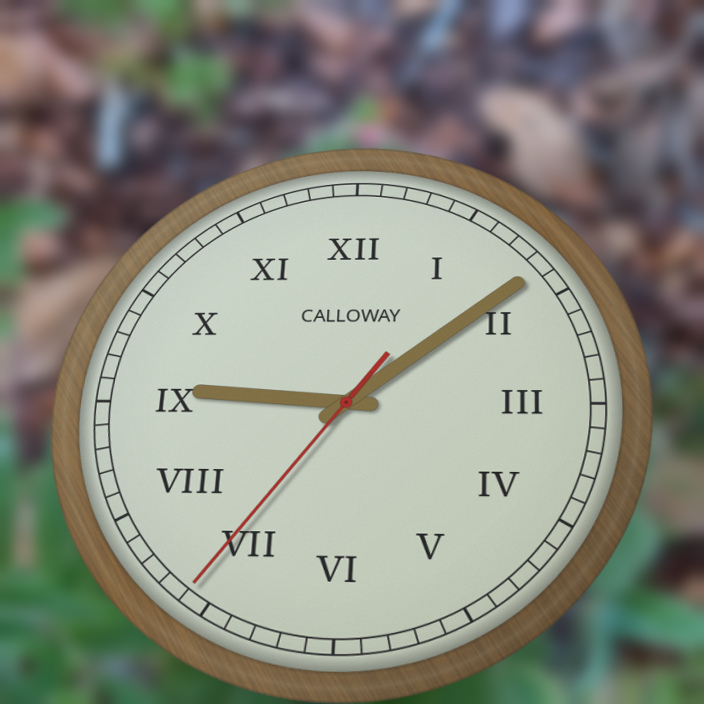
h=9 m=8 s=36
